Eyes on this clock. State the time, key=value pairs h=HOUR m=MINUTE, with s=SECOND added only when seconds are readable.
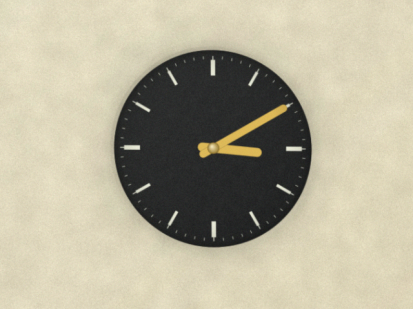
h=3 m=10
